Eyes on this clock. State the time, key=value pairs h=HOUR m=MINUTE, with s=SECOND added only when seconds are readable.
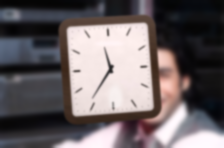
h=11 m=36
